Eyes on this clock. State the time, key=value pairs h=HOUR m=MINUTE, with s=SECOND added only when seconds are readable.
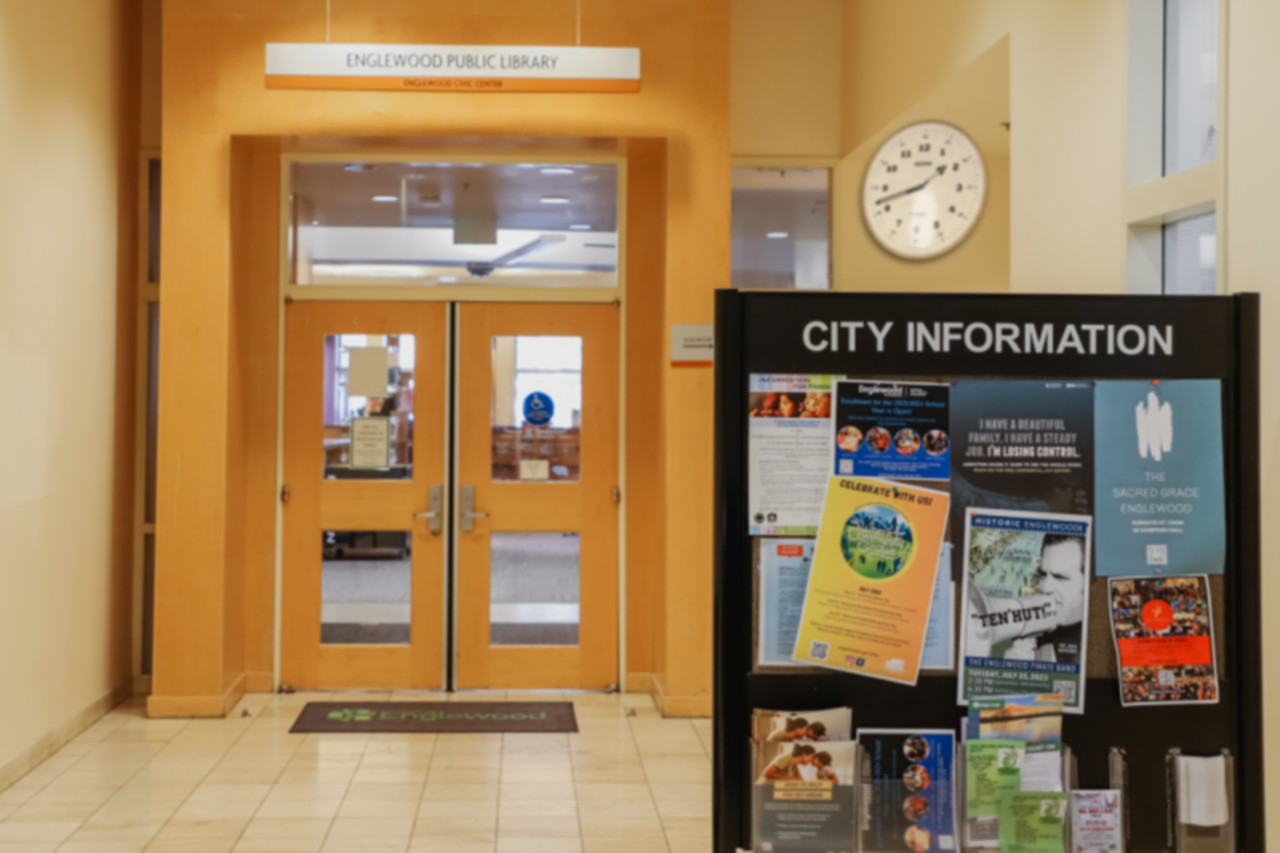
h=1 m=42
